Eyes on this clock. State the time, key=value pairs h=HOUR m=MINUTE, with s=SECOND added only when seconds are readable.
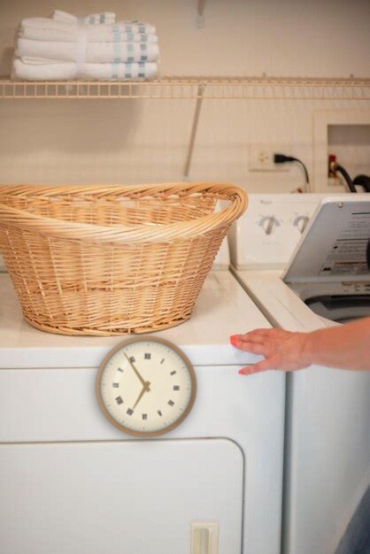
h=6 m=54
